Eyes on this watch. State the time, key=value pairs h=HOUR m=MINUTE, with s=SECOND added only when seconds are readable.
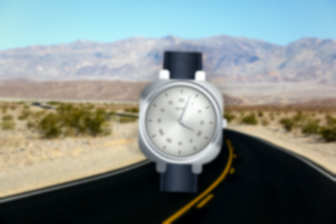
h=4 m=3
